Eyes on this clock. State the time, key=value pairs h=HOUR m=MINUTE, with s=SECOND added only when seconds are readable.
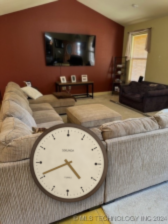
h=4 m=41
